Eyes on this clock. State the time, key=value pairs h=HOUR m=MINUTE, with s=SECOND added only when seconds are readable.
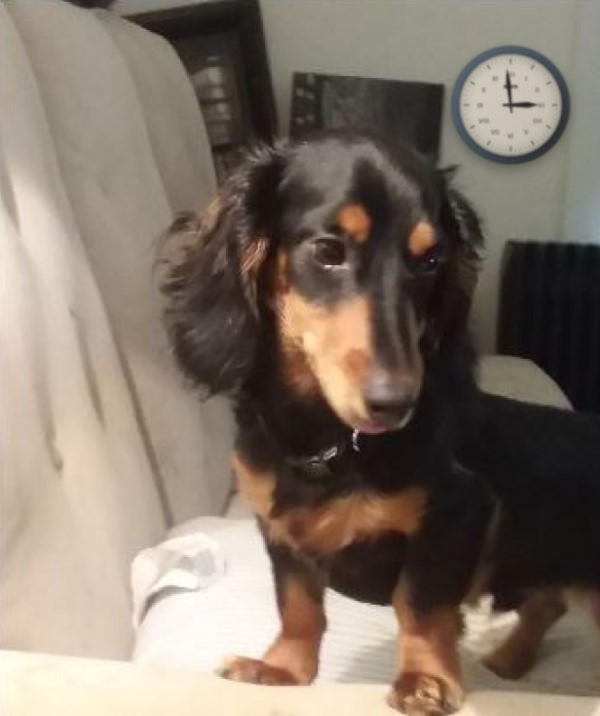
h=2 m=59
